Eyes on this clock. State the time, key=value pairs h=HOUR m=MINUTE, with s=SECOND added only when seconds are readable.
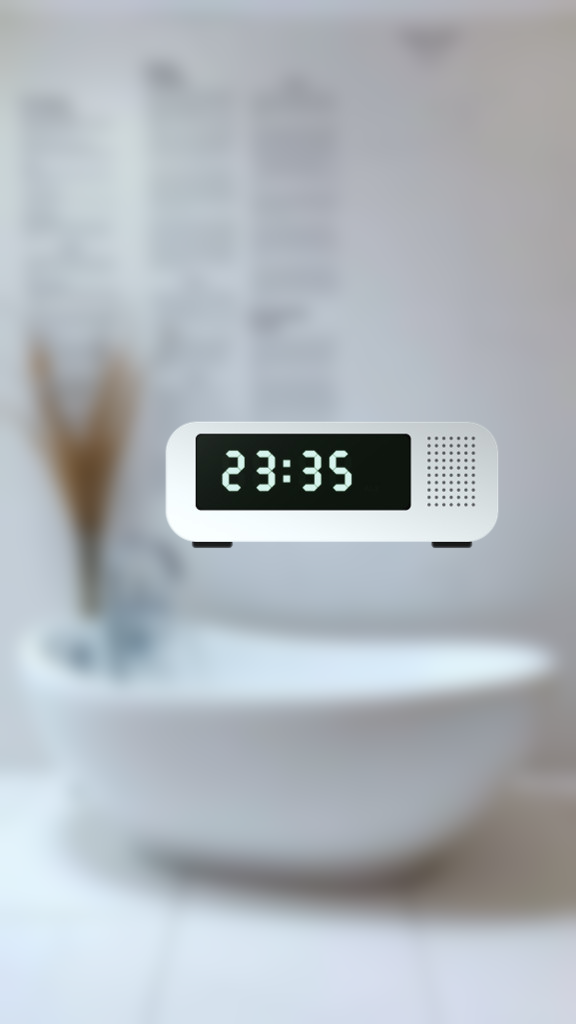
h=23 m=35
